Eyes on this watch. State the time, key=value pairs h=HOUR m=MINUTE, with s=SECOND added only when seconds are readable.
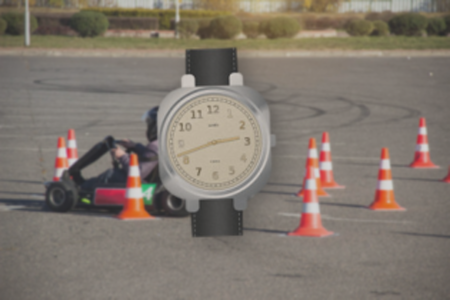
h=2 m=42
